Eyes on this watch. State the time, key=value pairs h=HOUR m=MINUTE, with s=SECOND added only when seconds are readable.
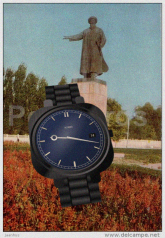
h=9 m=18
